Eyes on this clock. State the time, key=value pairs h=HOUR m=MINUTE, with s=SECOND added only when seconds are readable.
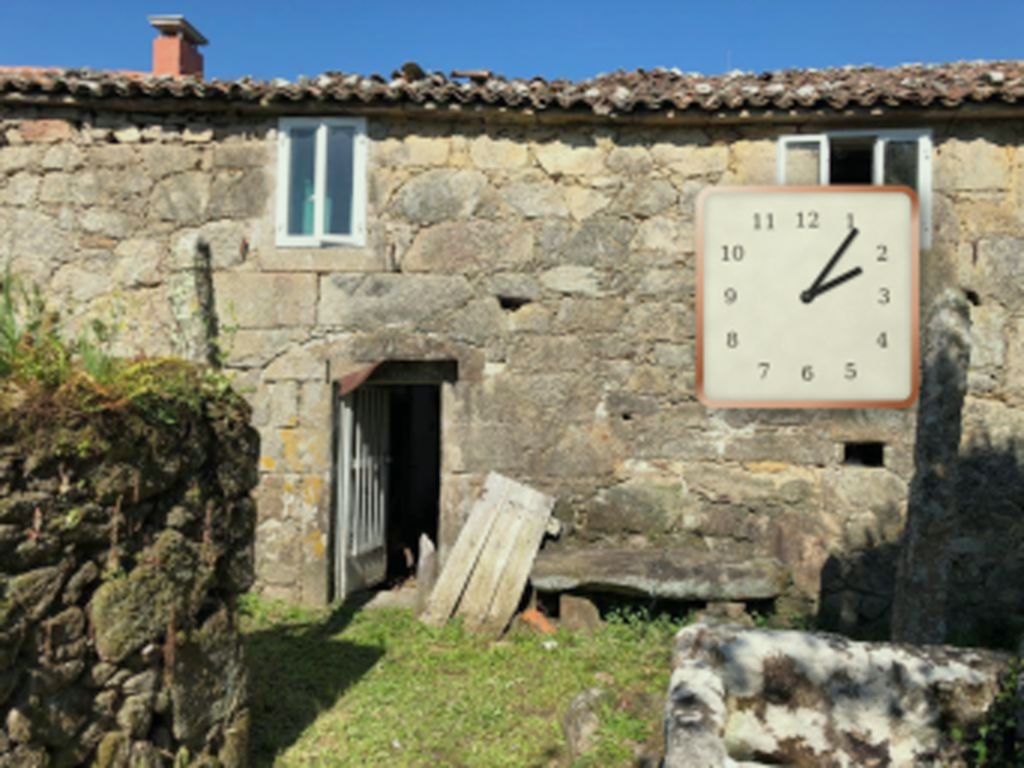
h=2 m=6
